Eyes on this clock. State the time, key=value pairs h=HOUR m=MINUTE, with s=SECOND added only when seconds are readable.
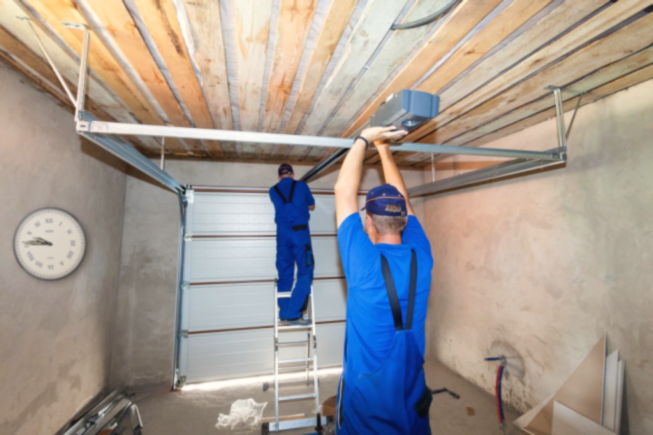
h=9 m=46
